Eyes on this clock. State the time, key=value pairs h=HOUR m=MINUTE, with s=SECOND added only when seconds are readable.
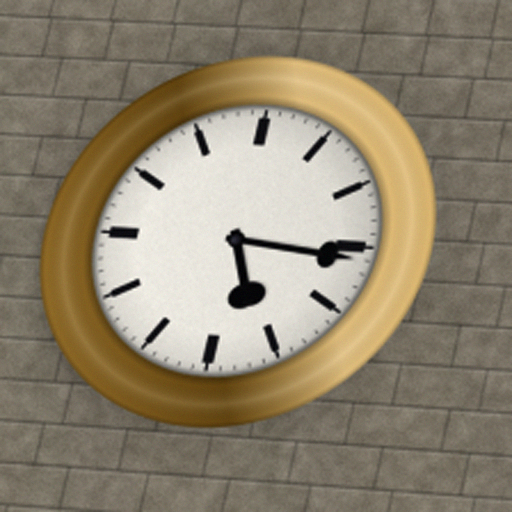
h=5 m=16
